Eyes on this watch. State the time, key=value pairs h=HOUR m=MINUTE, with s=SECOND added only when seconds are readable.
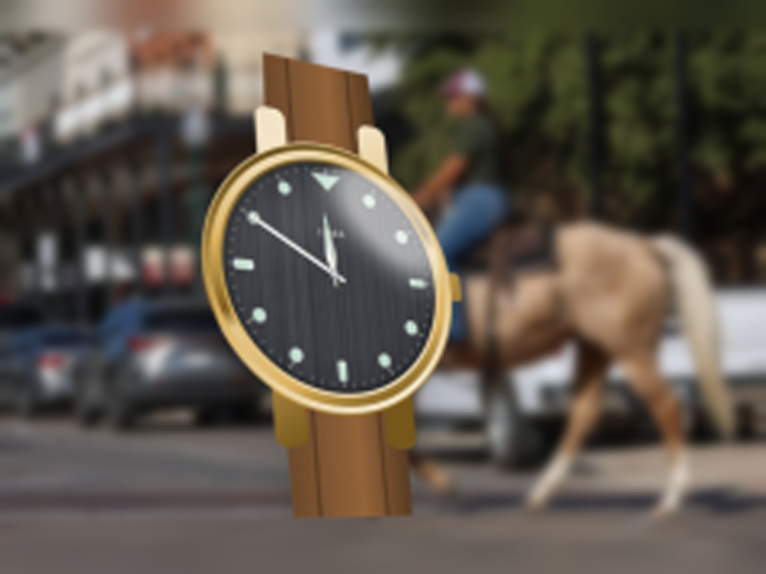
h=11 m=50
